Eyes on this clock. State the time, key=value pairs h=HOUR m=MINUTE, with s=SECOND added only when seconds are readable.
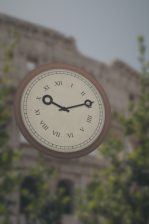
h=10 m=14
